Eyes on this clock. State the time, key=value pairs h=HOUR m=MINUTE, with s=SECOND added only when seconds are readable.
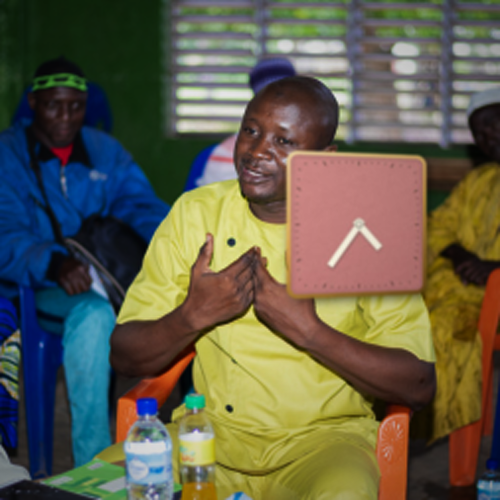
h=4 m=36
